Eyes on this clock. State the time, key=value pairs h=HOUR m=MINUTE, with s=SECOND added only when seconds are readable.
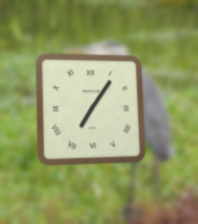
h=7 m=6
